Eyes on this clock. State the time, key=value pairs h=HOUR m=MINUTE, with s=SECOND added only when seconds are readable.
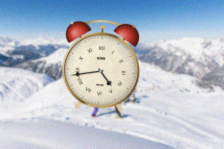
h=4 m=43
